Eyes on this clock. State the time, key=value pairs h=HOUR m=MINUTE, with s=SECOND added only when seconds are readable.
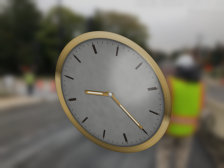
h=9 m=25
